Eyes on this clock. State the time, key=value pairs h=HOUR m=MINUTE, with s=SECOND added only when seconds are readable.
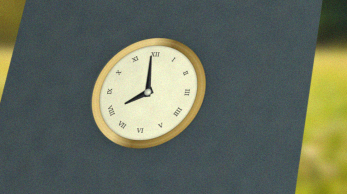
h=7 m=59
